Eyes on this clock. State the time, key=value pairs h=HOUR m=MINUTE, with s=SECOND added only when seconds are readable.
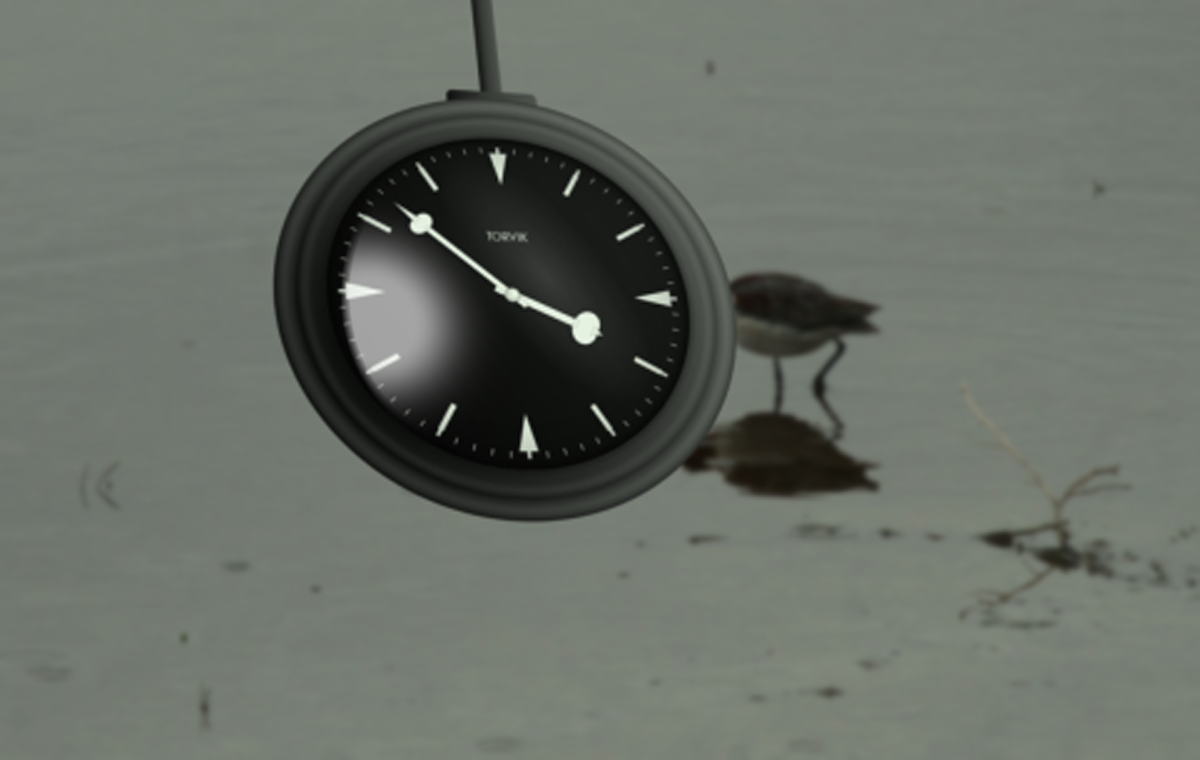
h=3 m=52
